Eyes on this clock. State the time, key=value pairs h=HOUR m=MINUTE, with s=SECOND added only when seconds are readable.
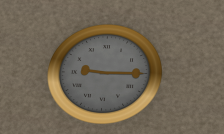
h=9 m=15
